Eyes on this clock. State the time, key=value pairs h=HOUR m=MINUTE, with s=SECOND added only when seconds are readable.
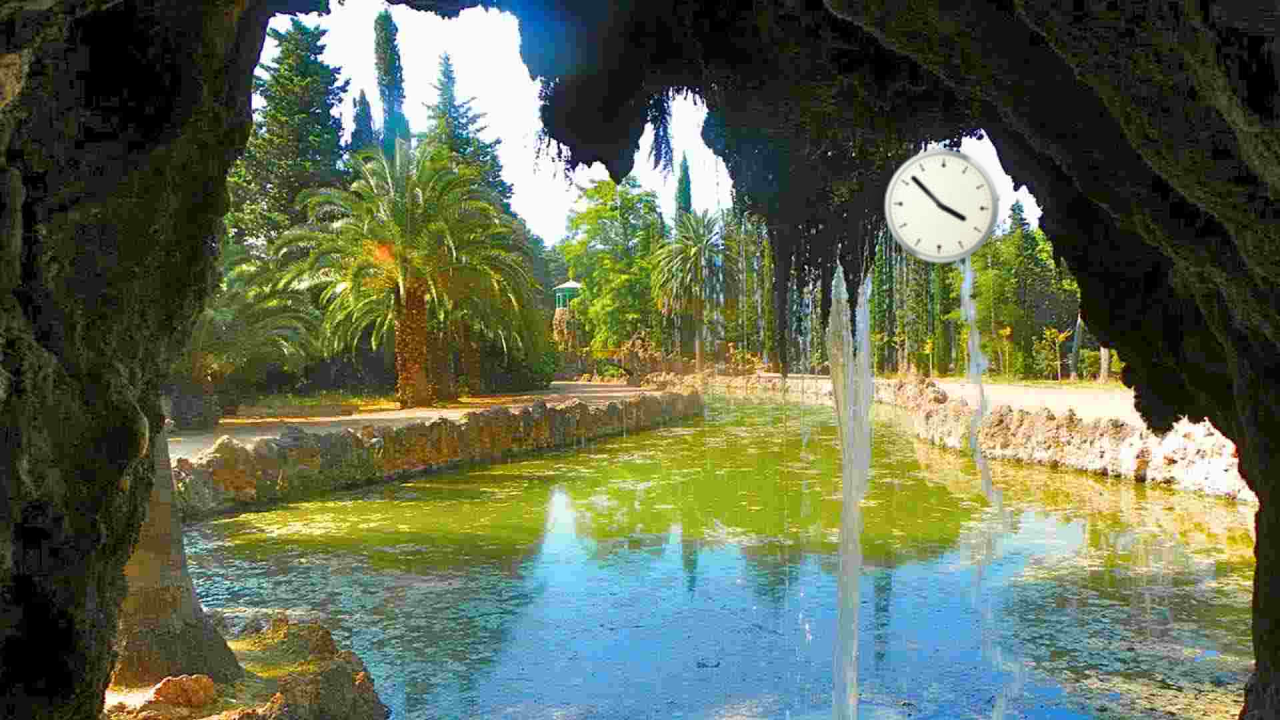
h=3 m=52
